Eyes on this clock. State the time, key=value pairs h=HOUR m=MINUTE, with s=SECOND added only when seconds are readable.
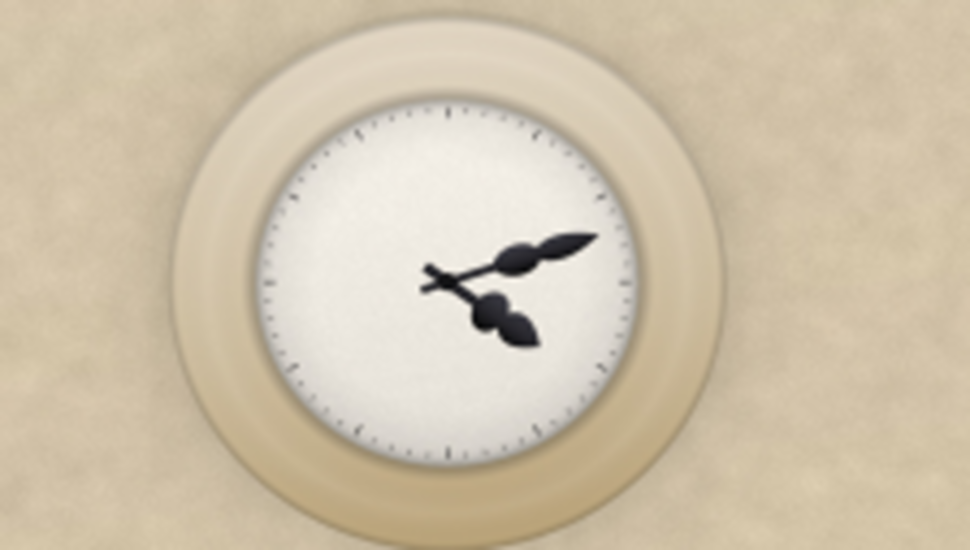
h=4 m=12
